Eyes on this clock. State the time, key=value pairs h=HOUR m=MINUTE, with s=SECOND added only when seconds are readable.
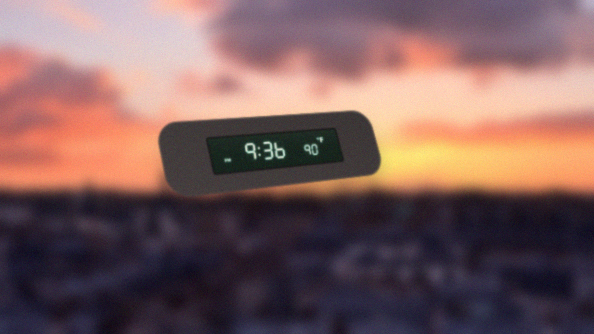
h=9 m=36
